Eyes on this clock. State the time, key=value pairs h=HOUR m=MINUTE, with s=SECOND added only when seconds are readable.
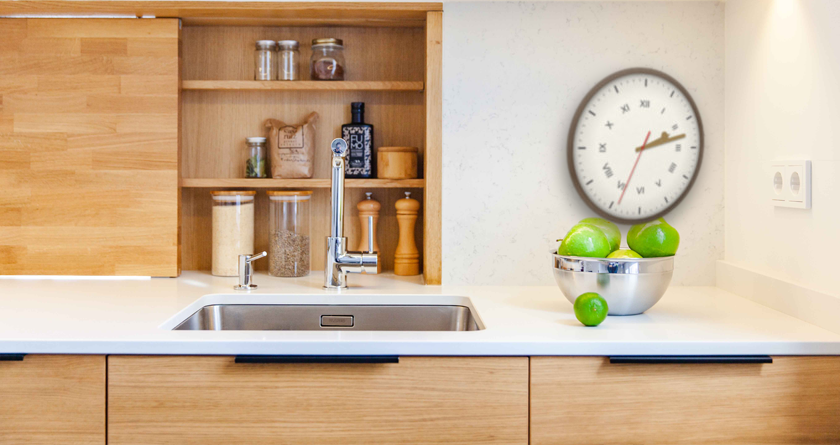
h=2 m=12 s=34
